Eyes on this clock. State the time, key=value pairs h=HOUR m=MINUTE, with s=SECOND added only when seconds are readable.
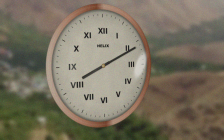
h=8 m=11
